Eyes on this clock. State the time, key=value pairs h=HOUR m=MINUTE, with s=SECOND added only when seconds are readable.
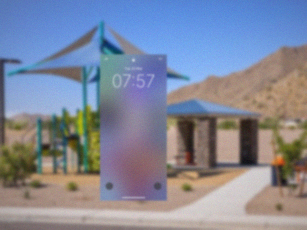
h=7 m=57
